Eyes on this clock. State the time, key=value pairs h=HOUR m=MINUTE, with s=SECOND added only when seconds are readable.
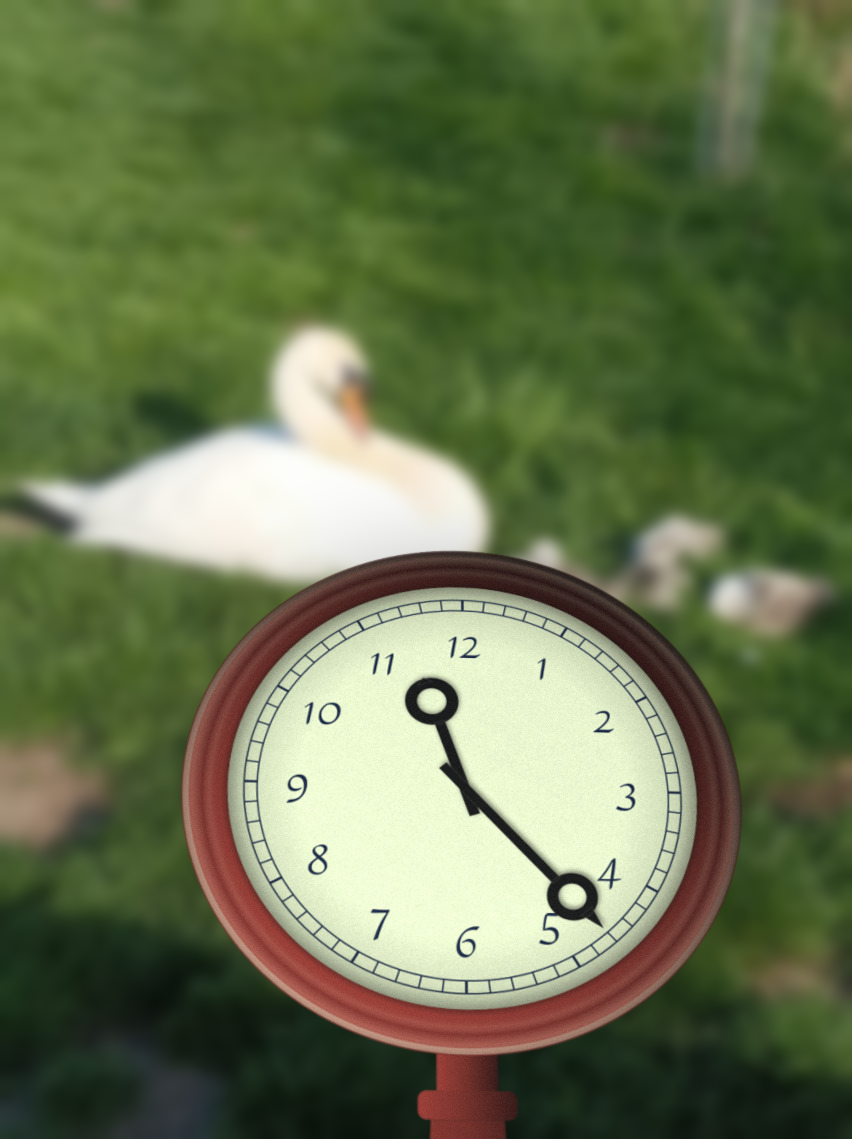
h=11 m=23
